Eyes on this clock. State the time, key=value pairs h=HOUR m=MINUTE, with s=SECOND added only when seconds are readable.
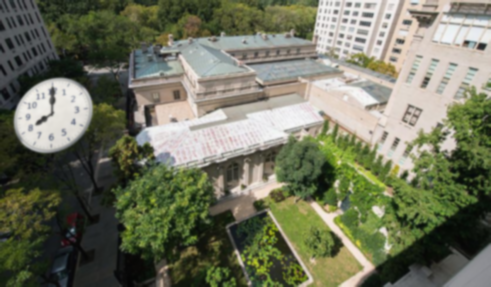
h=8 m=0
